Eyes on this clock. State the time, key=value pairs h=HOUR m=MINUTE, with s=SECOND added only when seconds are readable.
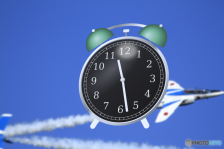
h=11 m=28
